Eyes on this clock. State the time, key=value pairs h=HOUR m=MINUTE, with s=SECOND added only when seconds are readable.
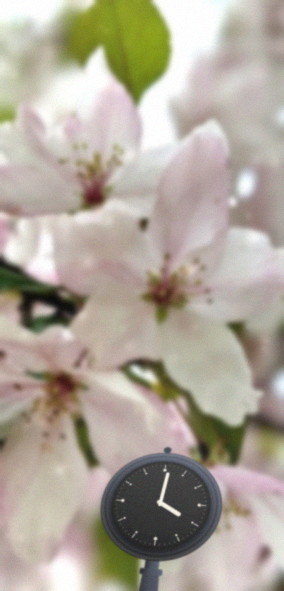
h=4 m=1
